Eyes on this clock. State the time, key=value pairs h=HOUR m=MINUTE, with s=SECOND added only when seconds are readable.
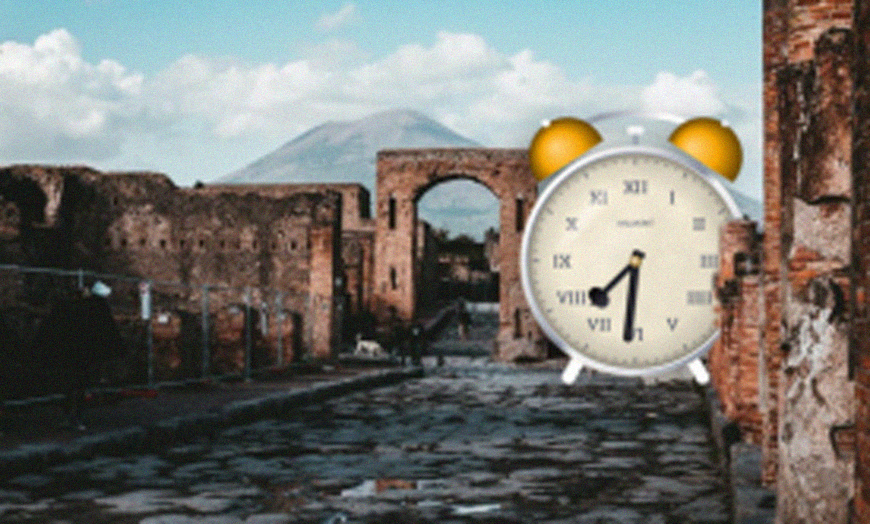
h=7 m=31
